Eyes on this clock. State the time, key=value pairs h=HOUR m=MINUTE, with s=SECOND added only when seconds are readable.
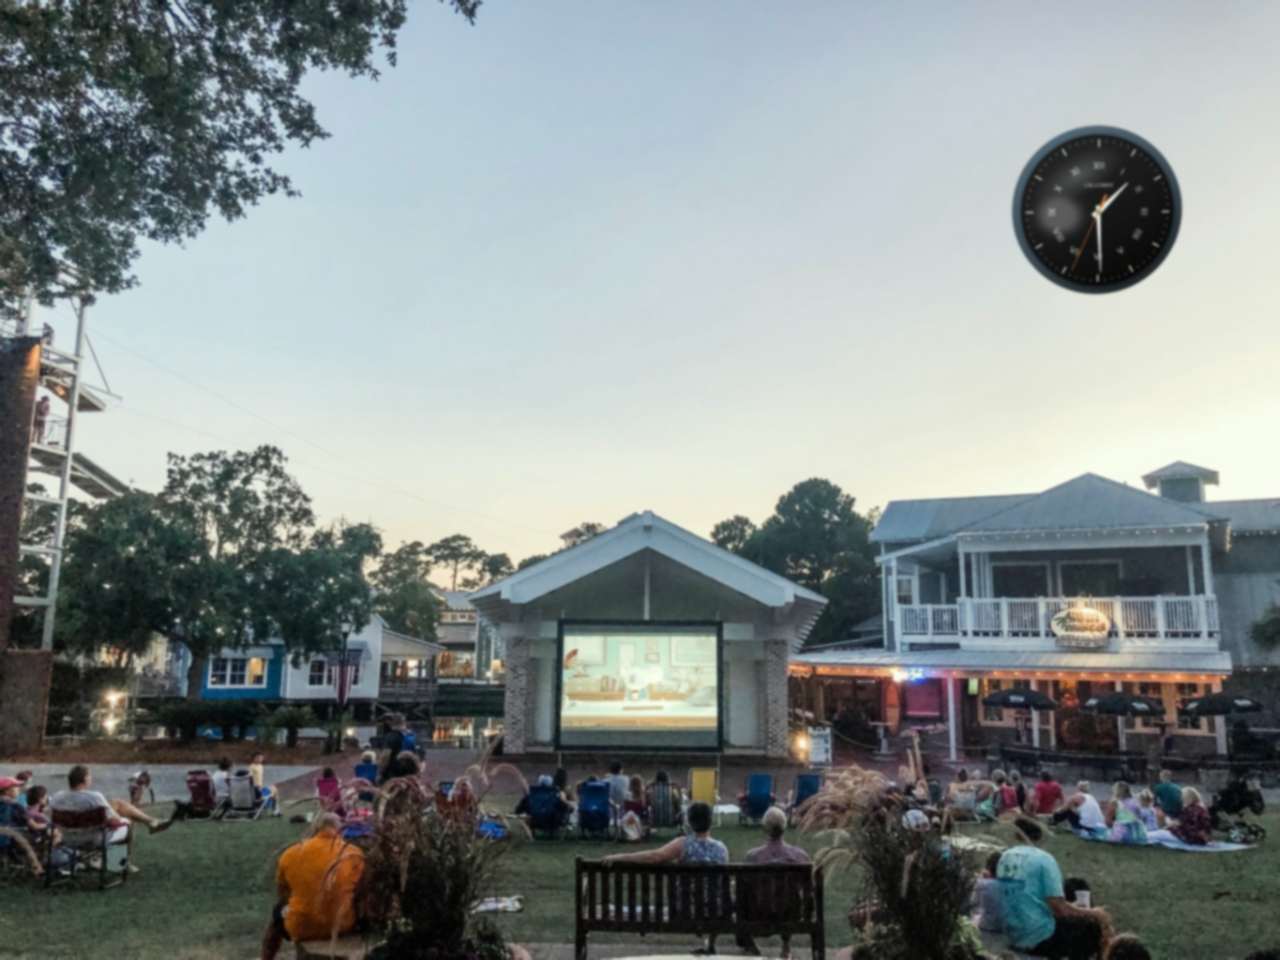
h=1 m=29 s=34
